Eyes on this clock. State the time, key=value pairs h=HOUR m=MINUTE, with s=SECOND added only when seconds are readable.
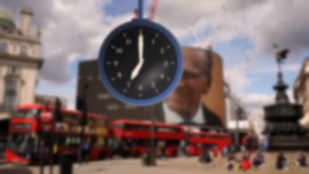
h=7 m=0
